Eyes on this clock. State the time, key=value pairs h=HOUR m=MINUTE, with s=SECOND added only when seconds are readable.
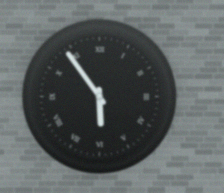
h=5 m=54
